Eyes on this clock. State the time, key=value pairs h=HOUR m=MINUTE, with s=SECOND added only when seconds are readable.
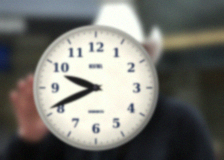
h=9 m=41
